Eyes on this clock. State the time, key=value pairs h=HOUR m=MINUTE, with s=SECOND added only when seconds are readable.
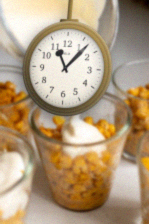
h=11 m=7
